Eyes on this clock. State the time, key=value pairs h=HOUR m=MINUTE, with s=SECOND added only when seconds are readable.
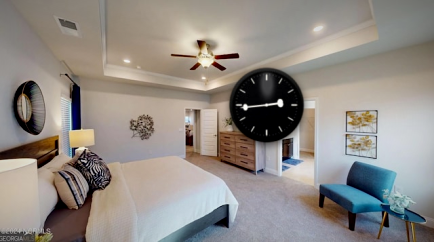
h=2 m=44
